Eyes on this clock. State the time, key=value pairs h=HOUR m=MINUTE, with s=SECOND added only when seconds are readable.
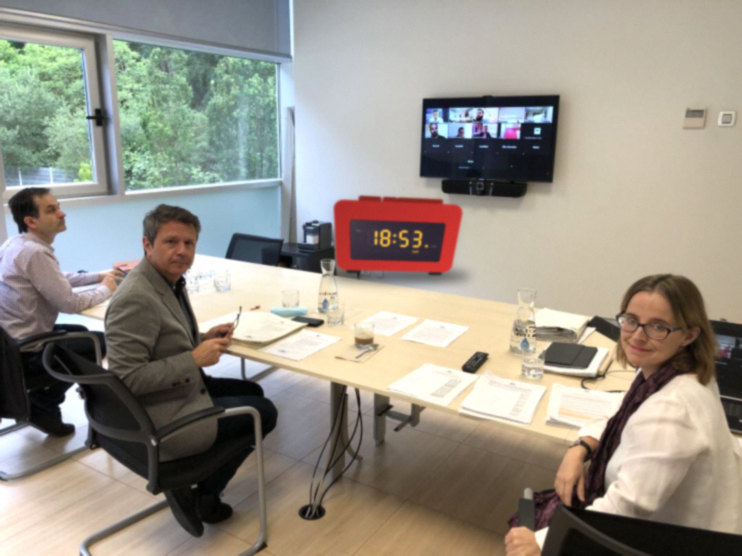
h=18 m=53
